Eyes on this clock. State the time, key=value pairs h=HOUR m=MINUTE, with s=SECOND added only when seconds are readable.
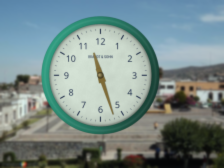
h=11 m=27
